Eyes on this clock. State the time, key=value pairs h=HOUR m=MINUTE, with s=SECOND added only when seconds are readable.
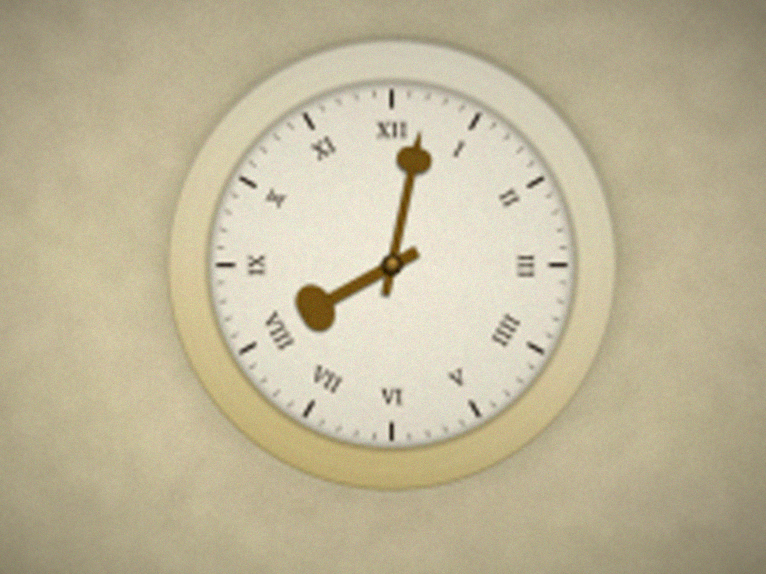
h=8 m=2
